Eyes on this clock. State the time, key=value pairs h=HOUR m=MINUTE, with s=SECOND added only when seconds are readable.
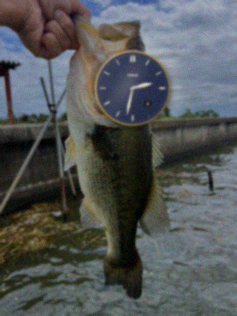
h=2 m=32
